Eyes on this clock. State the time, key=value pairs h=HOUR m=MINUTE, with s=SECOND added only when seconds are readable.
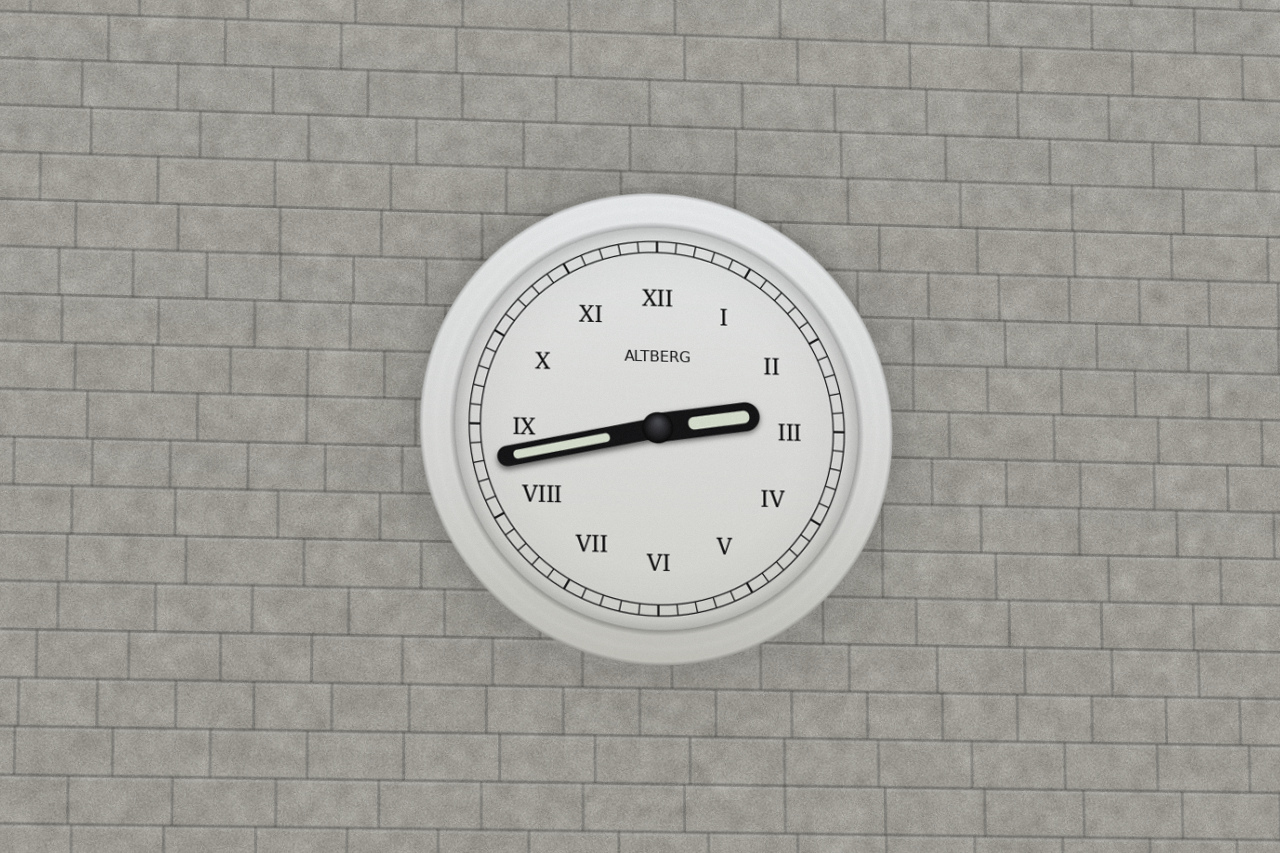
h=2 m=43
